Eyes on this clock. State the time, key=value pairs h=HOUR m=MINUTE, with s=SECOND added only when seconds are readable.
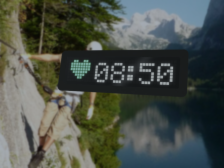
h=8 m=50
